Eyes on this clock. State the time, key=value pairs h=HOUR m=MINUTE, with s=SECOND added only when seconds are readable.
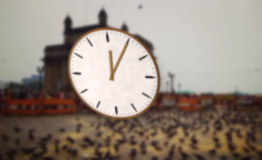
h=12 m=5
